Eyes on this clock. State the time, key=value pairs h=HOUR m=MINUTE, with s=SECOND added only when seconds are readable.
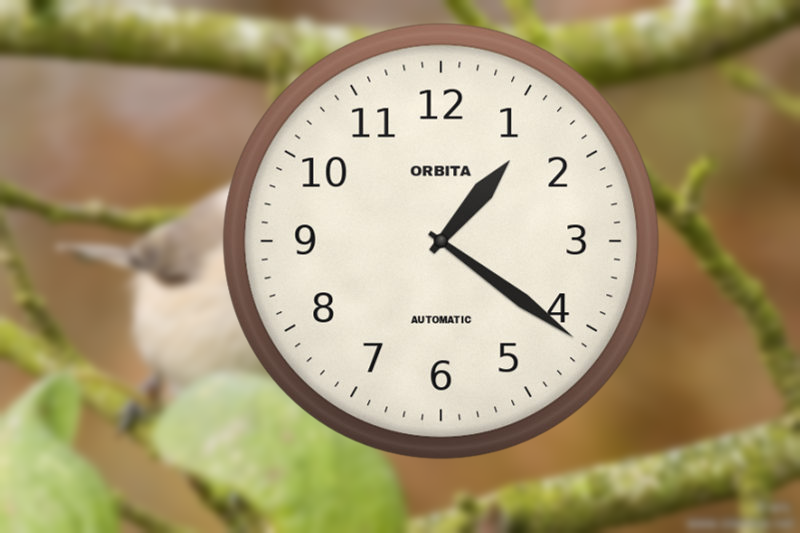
h=1 m=21
